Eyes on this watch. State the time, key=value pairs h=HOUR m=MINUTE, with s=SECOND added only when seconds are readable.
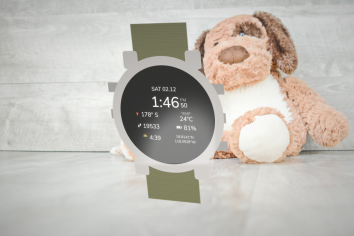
h=1 m=46
